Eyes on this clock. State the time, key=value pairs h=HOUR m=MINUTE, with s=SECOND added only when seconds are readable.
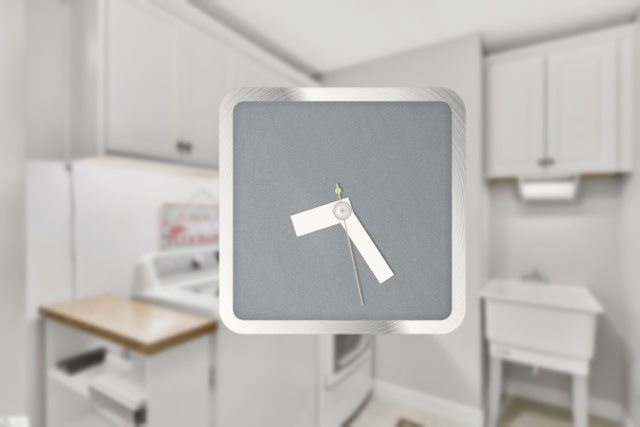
h=8 m=24 s=28
